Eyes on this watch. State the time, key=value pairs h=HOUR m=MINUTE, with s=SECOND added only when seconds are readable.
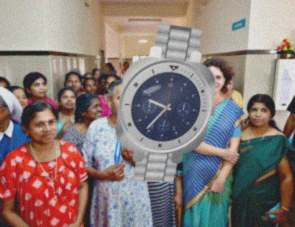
h=9 m=36
